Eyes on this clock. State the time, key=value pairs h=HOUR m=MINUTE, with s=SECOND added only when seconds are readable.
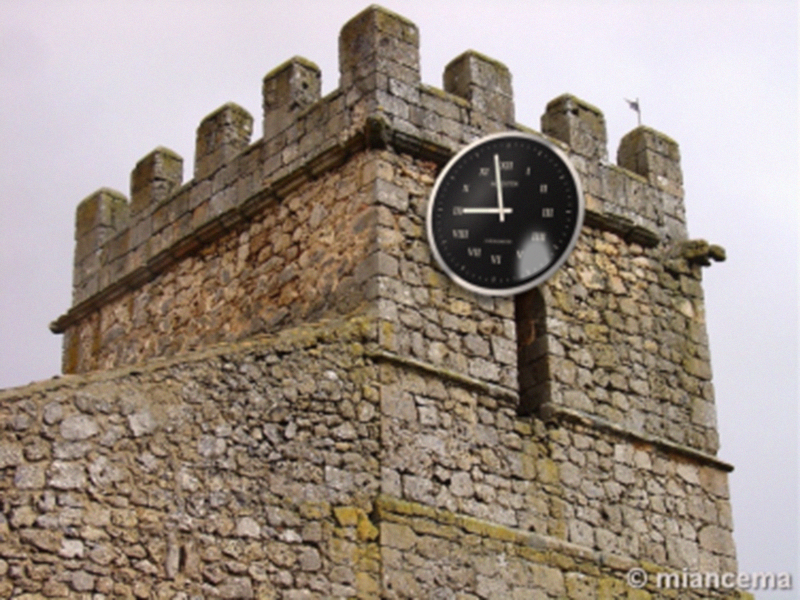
h=8 m=58
